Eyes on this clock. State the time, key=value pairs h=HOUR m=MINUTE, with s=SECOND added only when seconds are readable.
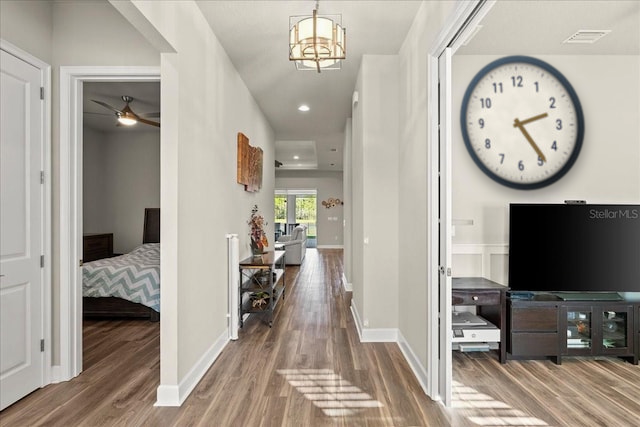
h=2 m=24
